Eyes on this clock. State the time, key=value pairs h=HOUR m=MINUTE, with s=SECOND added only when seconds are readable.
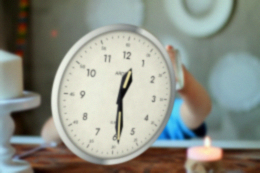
h=12 m=29
